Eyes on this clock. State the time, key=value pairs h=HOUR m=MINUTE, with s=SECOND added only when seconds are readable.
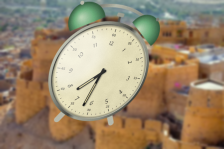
h=7 m=32
